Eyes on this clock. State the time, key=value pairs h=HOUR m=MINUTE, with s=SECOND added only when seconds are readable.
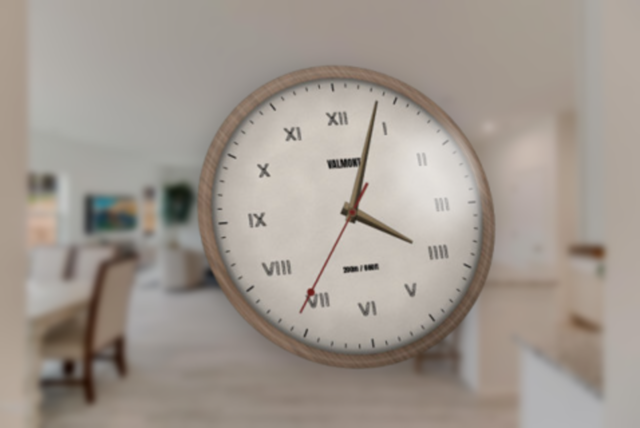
h=4 m=3 s=36
